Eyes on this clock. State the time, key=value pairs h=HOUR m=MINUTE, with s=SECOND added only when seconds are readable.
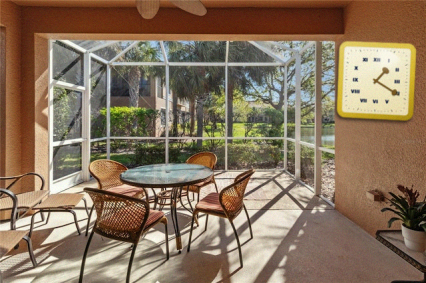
h=1 m=20
